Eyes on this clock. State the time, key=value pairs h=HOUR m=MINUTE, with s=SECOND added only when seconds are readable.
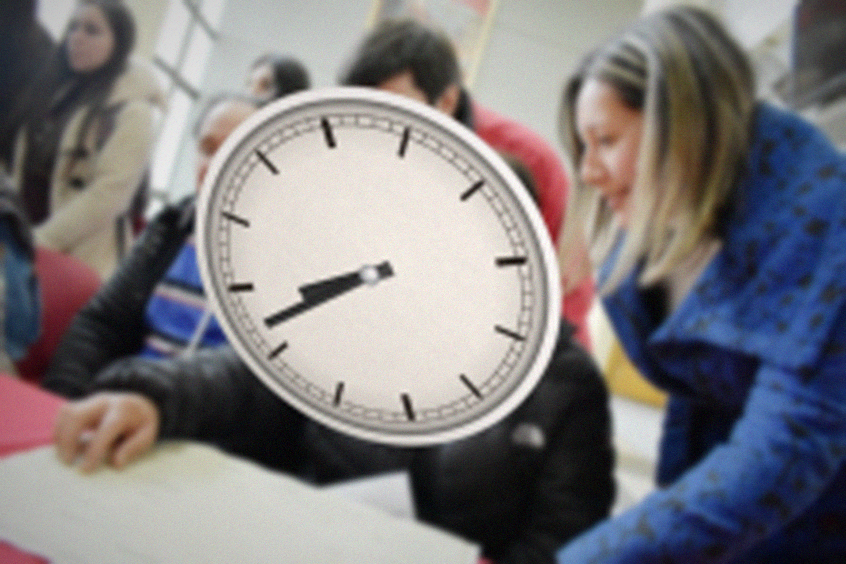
h=8 m=42
